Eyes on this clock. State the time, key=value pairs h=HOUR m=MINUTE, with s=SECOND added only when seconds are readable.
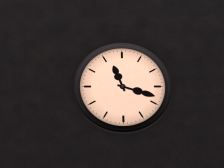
h=11 m=18
